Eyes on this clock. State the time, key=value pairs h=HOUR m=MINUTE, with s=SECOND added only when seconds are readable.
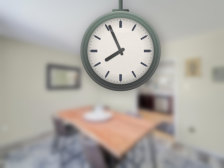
h=7 m=56
